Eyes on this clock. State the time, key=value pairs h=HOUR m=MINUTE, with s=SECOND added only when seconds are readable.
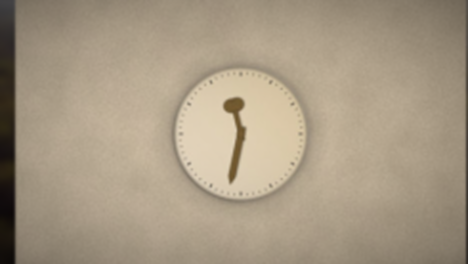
h=11 m=32
